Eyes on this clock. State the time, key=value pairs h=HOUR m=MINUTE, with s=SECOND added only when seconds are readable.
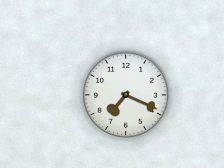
h=7 m=19
